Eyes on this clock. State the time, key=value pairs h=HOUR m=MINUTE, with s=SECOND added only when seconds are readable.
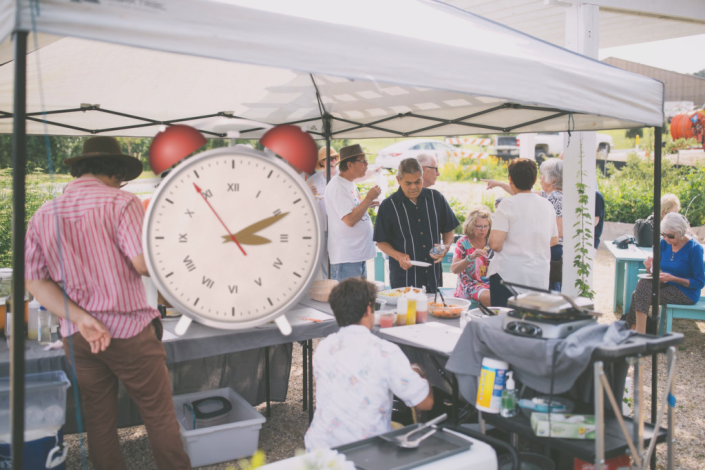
h=3 m=10 s=54
